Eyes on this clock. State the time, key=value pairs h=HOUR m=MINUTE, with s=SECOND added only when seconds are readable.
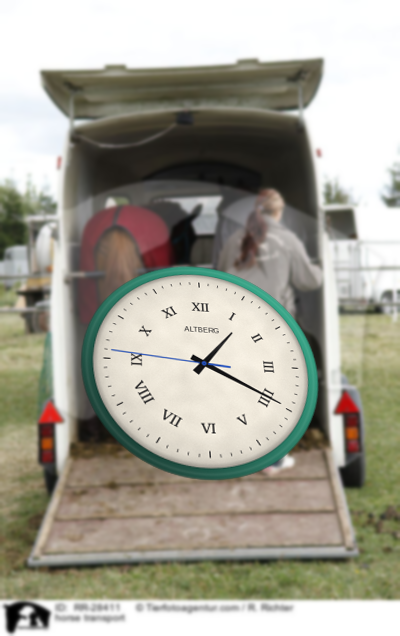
h=1 m=19 s=46
